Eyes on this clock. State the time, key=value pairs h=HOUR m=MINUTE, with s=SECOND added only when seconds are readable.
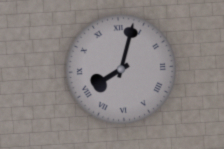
h=8 m=3
